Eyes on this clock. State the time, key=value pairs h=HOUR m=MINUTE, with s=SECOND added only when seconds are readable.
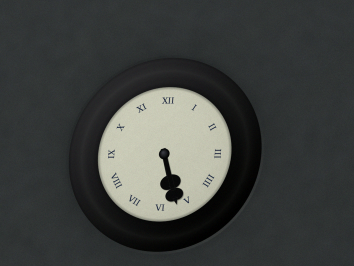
h=5 m=27
